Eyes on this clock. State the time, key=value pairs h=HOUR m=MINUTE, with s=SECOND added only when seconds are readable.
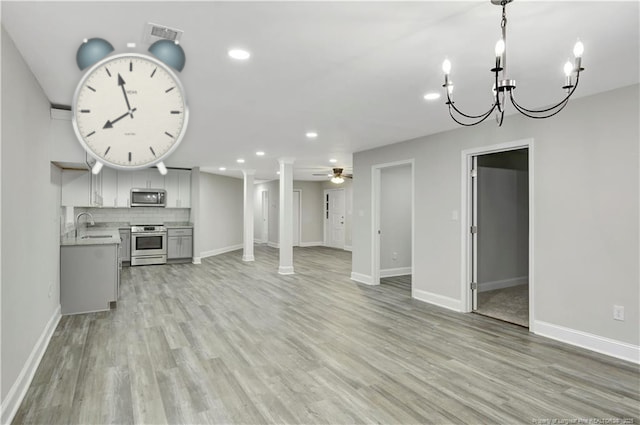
h=7 m=57
